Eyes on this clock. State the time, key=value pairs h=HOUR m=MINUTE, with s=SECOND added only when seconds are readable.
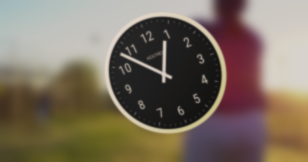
h=12 m=53
